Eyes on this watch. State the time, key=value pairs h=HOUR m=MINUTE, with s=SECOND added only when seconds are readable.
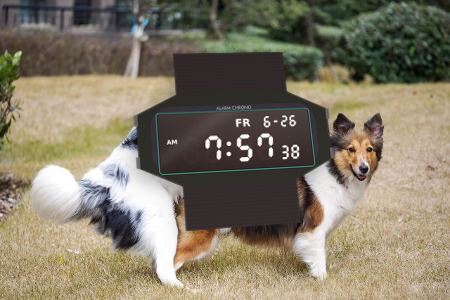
h=7 m=57 s=38
